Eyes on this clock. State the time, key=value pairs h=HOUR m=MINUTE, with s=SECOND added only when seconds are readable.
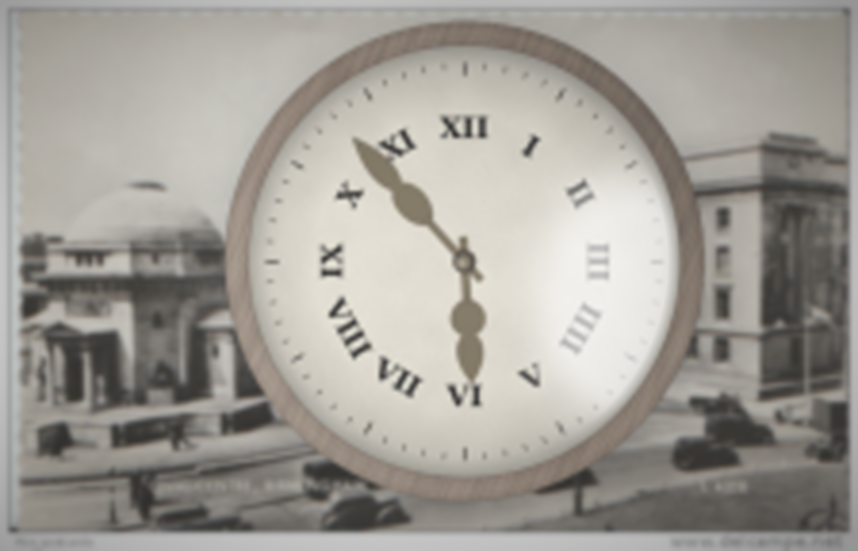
h=5 m=53
